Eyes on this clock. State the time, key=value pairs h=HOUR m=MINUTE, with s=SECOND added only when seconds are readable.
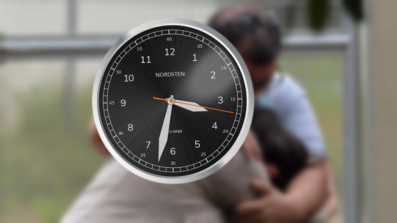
h=3 m=32 s=17
